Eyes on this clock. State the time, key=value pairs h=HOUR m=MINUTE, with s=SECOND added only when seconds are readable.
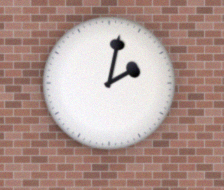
h=2 m=2
